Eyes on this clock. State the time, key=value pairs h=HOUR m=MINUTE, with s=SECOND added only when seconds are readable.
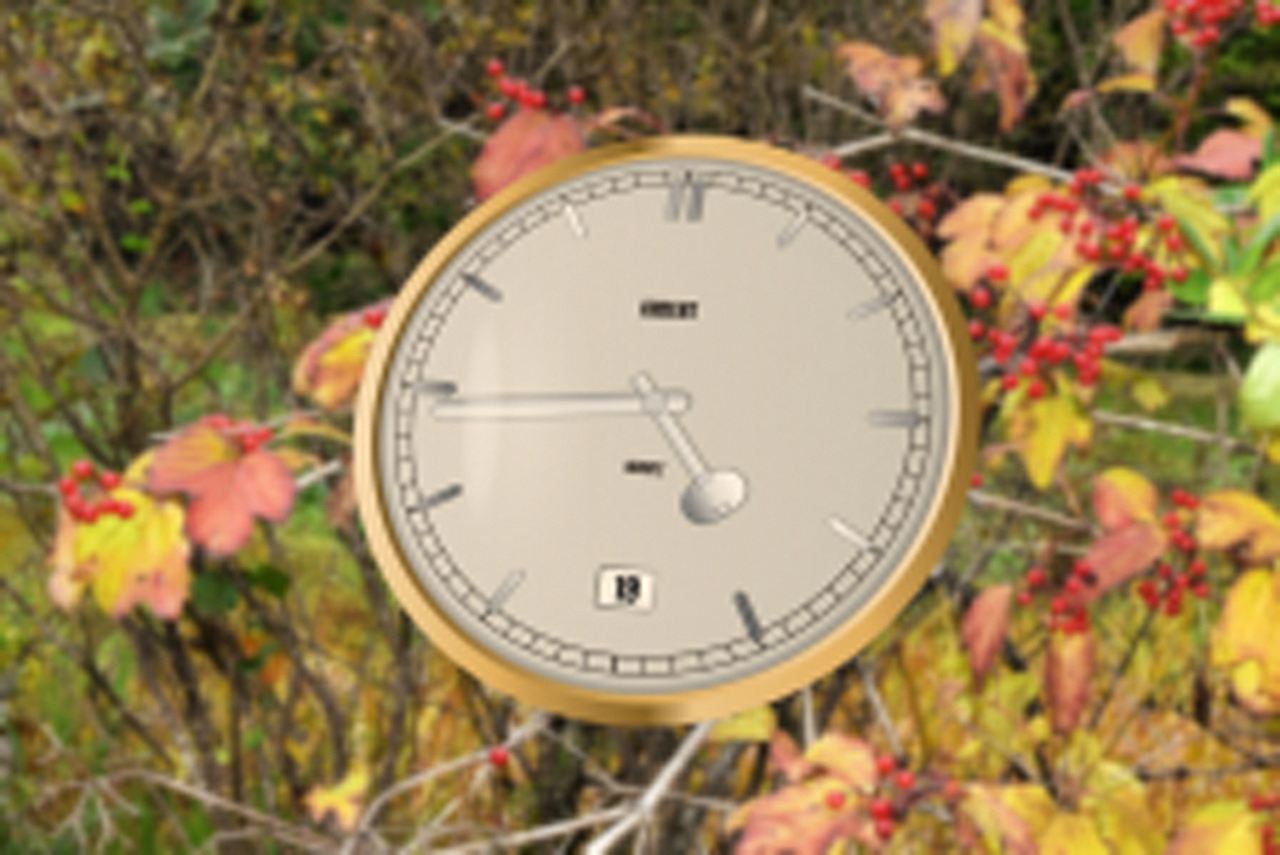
h=4 m=44
